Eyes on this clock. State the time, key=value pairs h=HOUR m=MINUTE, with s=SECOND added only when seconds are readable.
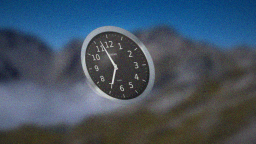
h=6 m=57
